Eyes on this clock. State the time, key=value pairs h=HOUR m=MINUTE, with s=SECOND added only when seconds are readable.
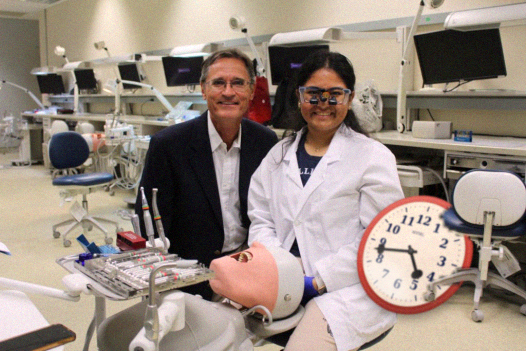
h=4 m=43
